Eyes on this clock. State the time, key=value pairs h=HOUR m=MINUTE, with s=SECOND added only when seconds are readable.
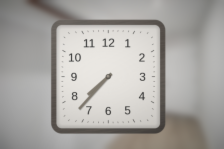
h=7 m=37
